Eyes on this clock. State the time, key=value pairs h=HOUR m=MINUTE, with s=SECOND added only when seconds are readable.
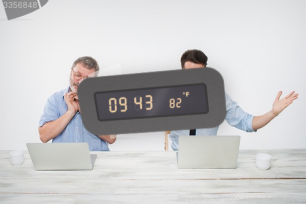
h=9 m=43
